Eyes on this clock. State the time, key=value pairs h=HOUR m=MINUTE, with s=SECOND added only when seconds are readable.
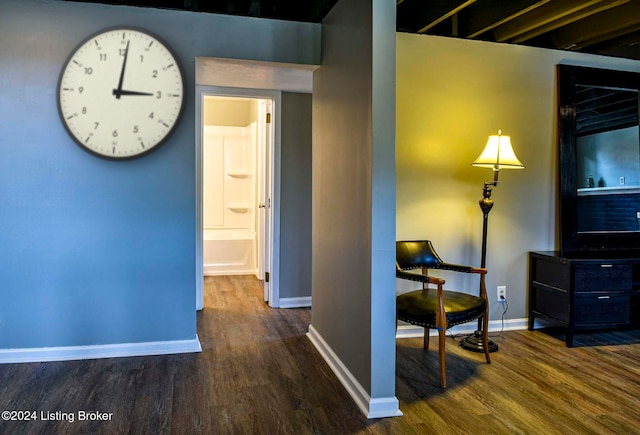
h=3 m=1
